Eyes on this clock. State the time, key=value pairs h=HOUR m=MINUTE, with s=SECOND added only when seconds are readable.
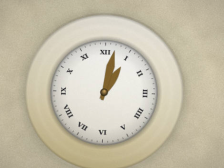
h=1 m=2
